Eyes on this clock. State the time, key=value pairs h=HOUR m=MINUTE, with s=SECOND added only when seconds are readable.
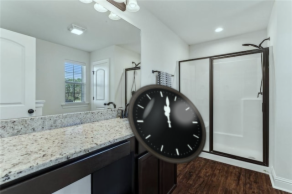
h=12 m=2
